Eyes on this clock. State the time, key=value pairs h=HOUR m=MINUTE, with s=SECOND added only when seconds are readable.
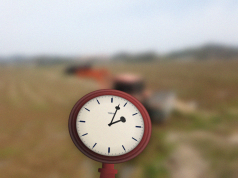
h=2 m=3
